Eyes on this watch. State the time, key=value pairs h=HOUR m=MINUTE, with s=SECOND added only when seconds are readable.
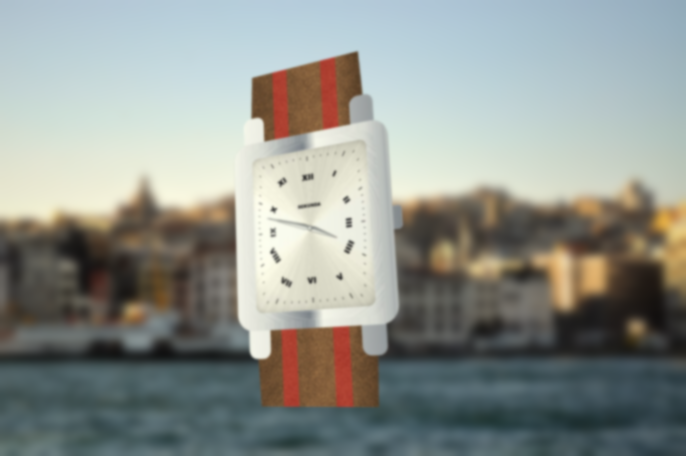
h=3 m=48
